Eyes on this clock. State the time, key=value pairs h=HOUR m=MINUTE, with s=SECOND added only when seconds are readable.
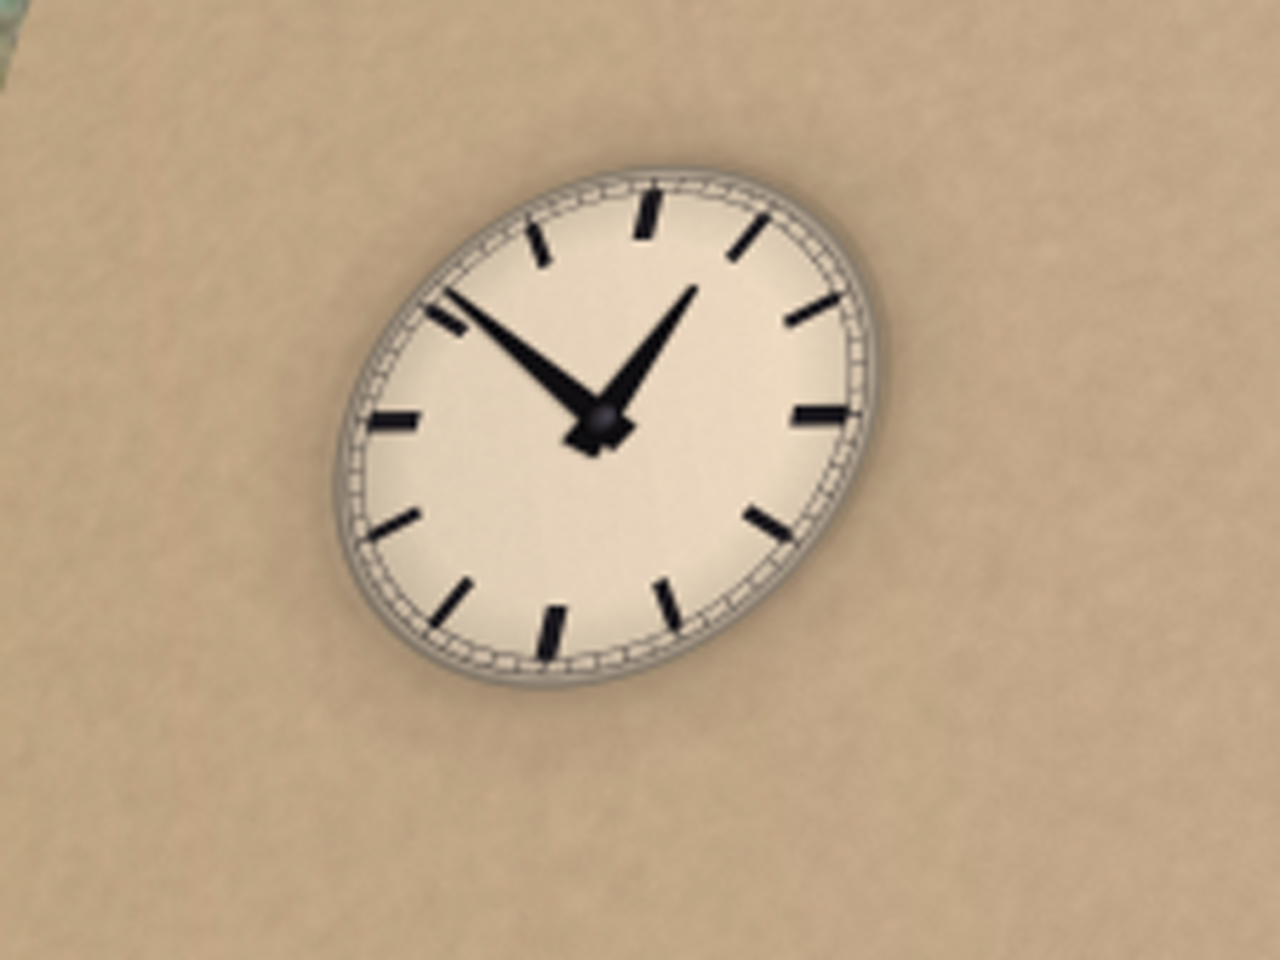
h=12 m=51
